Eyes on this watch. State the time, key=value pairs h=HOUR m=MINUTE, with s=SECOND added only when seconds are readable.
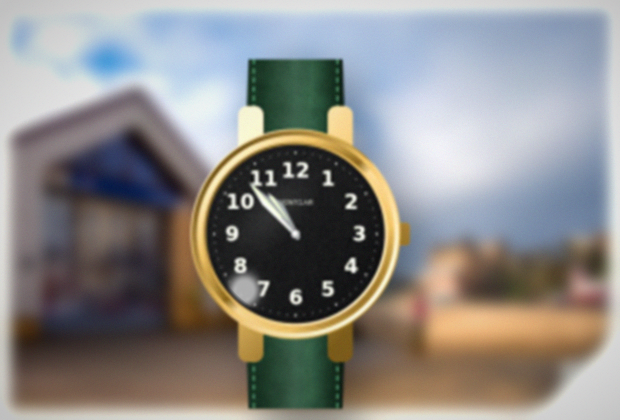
h=10 m=53
